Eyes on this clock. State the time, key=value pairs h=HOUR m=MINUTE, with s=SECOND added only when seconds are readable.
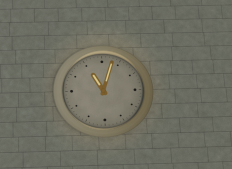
h=11 m=3
